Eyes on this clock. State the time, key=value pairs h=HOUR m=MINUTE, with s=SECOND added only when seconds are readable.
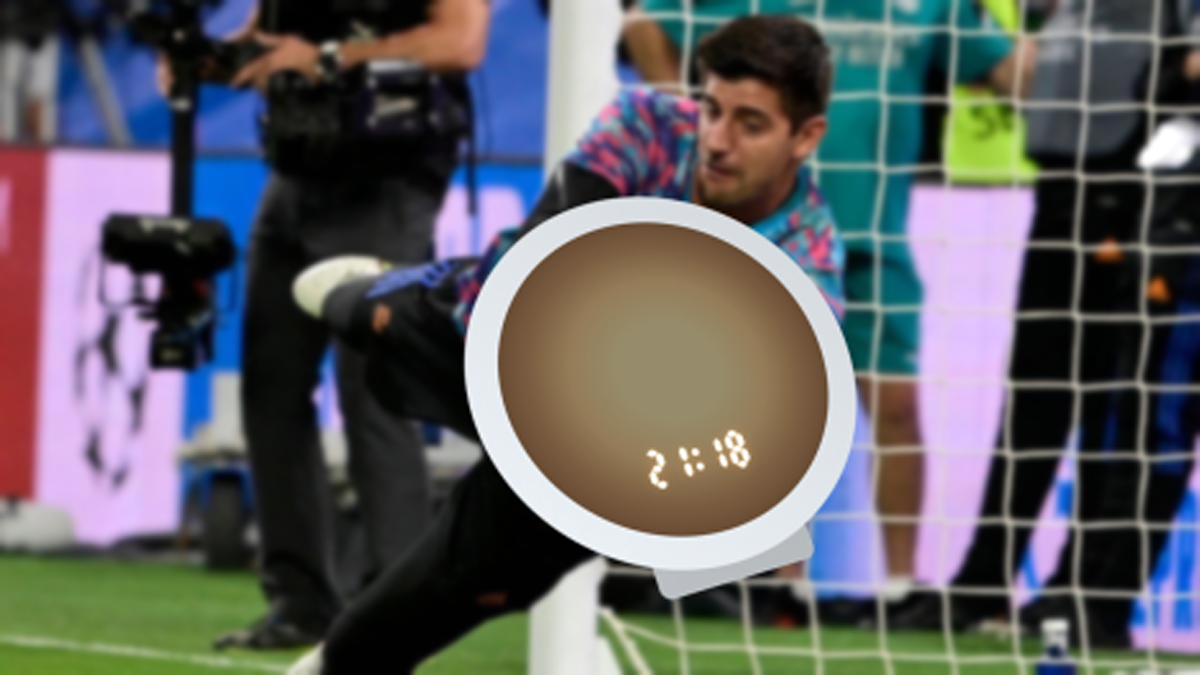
h=21 m=18
